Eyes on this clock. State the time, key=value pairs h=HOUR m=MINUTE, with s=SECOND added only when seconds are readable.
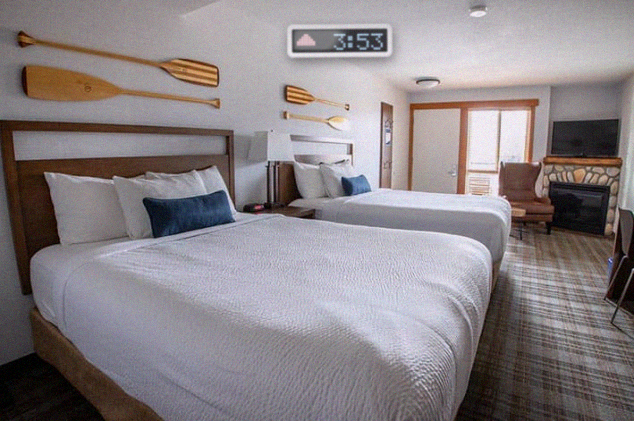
h=3 m=53
